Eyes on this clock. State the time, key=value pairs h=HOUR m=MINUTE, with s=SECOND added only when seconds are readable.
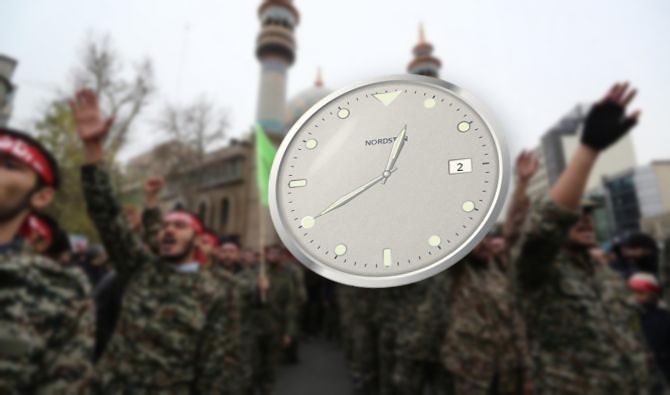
h=12 m=40
